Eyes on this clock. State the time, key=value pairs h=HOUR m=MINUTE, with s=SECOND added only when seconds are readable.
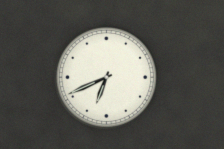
h=6 m=41
